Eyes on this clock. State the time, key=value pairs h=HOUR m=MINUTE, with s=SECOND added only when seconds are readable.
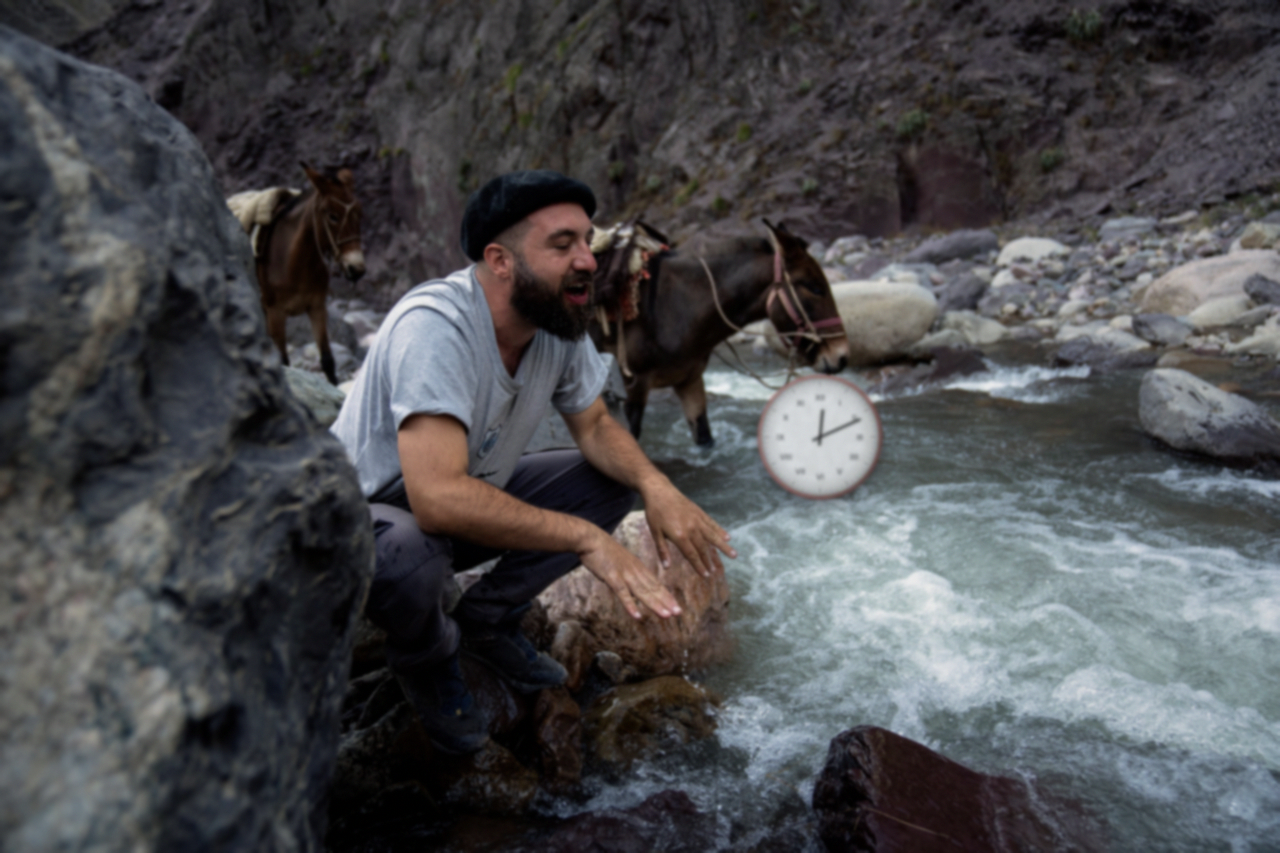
h=12 m=11
